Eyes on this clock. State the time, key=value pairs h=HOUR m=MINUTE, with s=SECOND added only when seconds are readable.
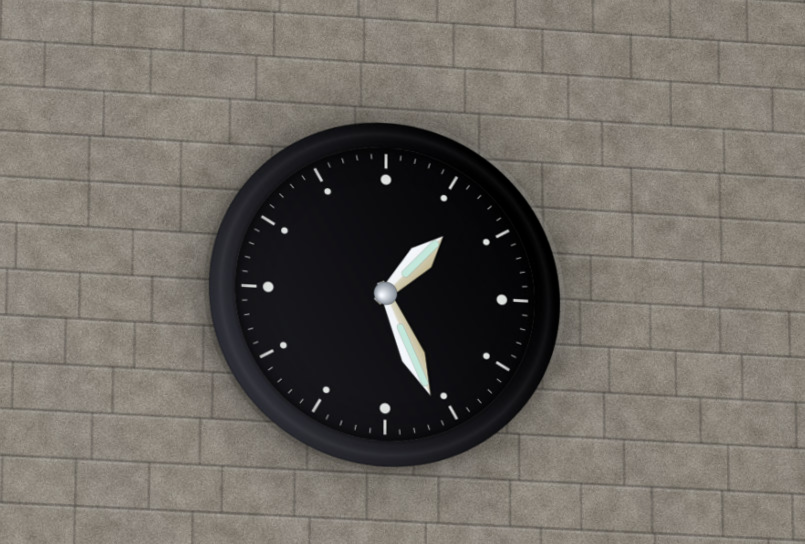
h=1 m=26
